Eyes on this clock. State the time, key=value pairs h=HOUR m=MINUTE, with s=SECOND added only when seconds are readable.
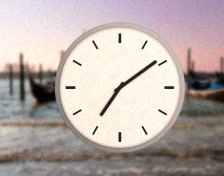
h=7 m=9
